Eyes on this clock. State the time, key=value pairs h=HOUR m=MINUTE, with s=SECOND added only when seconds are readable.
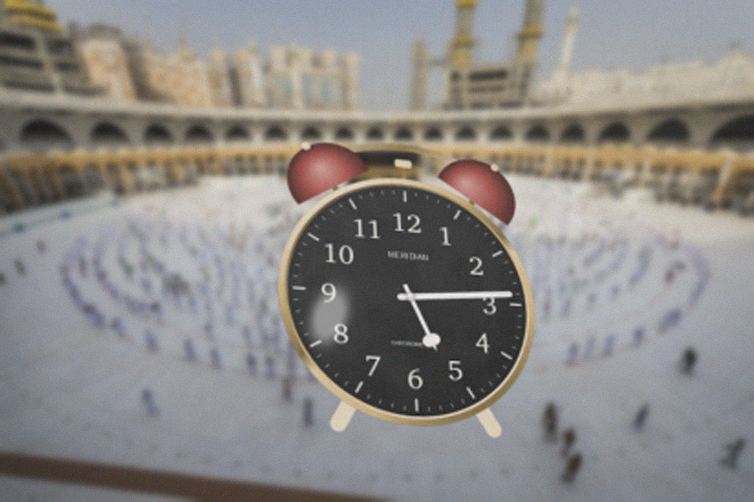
h=5 m=14
